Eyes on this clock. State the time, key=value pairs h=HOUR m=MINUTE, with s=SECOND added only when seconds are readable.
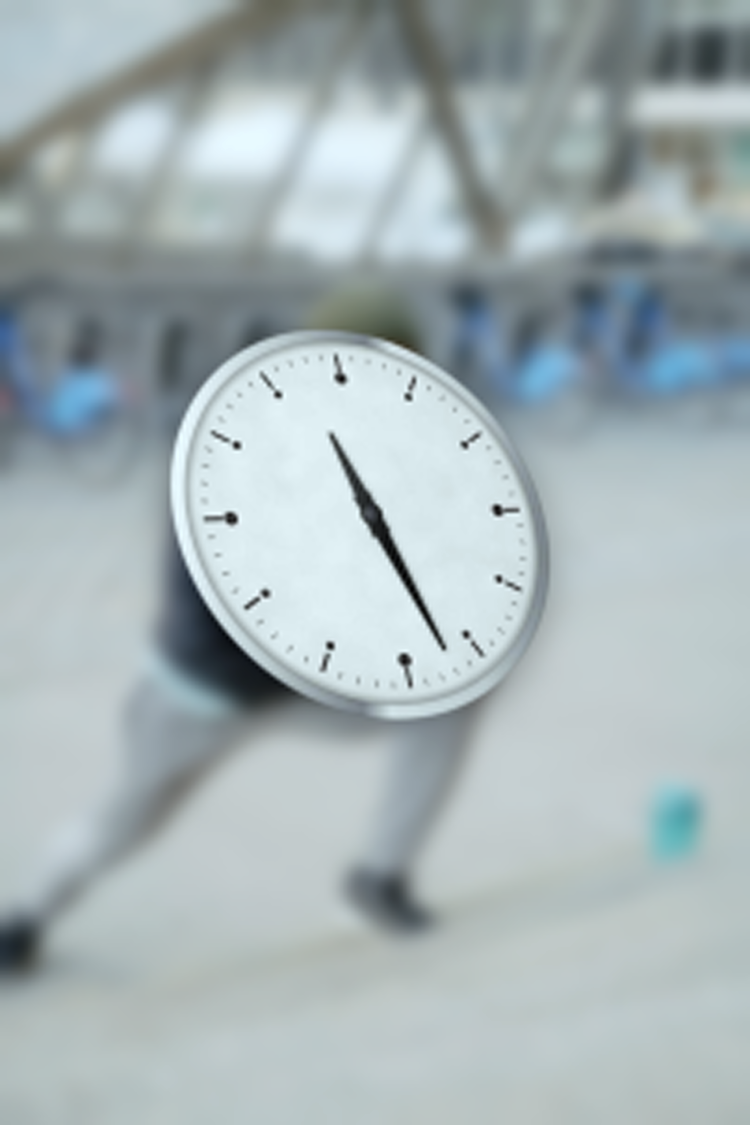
h=11 m=27
